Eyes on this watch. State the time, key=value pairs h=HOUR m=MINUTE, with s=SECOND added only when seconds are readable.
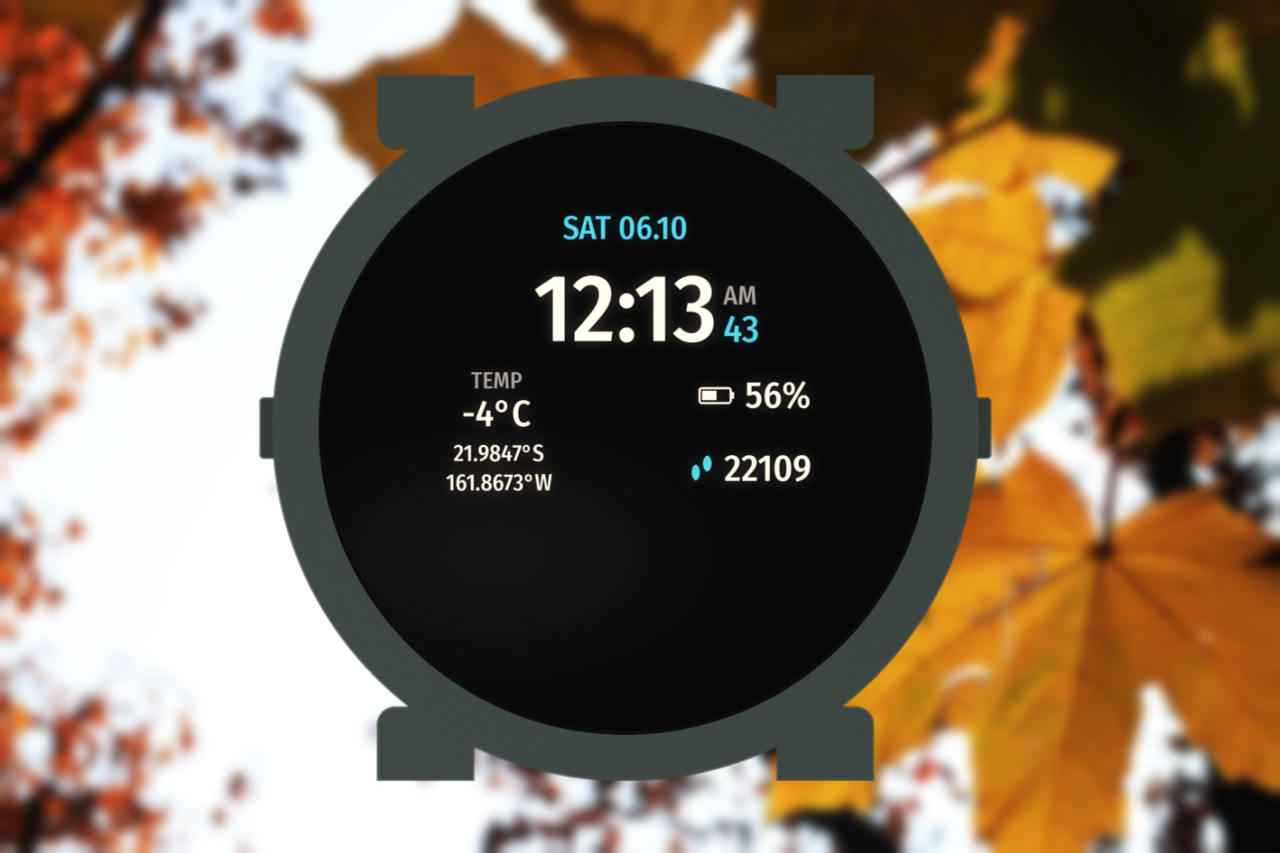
h=12 m=13 s=43
